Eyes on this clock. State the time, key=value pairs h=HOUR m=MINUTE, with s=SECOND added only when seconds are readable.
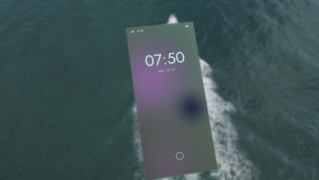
h=7 m=50
